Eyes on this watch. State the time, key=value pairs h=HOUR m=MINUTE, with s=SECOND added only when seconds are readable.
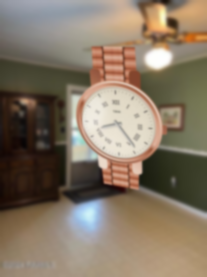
h=8 m=24
